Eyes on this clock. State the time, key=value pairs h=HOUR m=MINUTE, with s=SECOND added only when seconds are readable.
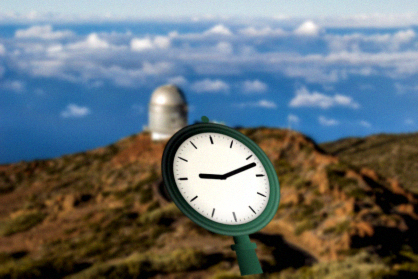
h=9 m=12
